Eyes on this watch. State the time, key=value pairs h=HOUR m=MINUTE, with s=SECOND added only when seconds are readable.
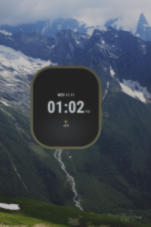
h=1 m=2
